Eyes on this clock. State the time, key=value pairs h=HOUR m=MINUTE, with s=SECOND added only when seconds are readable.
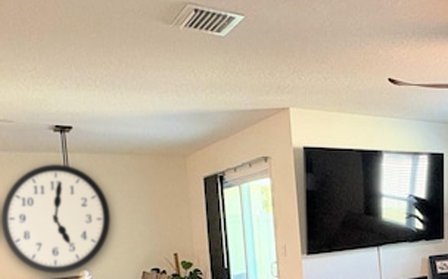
h=5 m=1
